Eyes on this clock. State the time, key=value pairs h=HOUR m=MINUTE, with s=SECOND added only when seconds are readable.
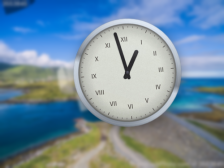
h=12 m=58
